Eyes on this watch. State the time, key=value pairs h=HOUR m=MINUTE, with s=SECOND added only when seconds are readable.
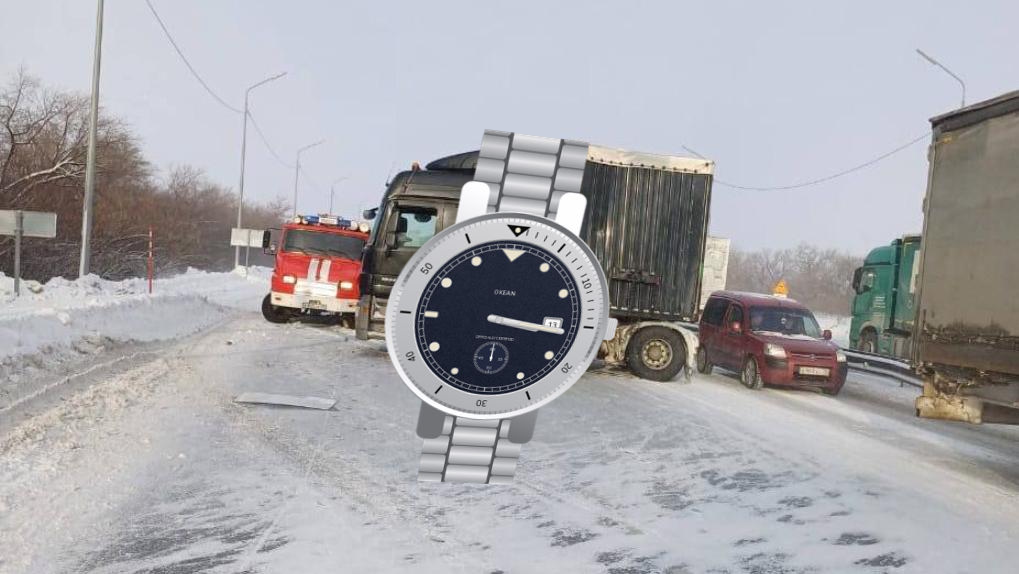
h=3 m=16
